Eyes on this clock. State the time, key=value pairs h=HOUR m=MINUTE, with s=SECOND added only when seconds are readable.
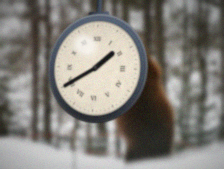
h=1 m=40
